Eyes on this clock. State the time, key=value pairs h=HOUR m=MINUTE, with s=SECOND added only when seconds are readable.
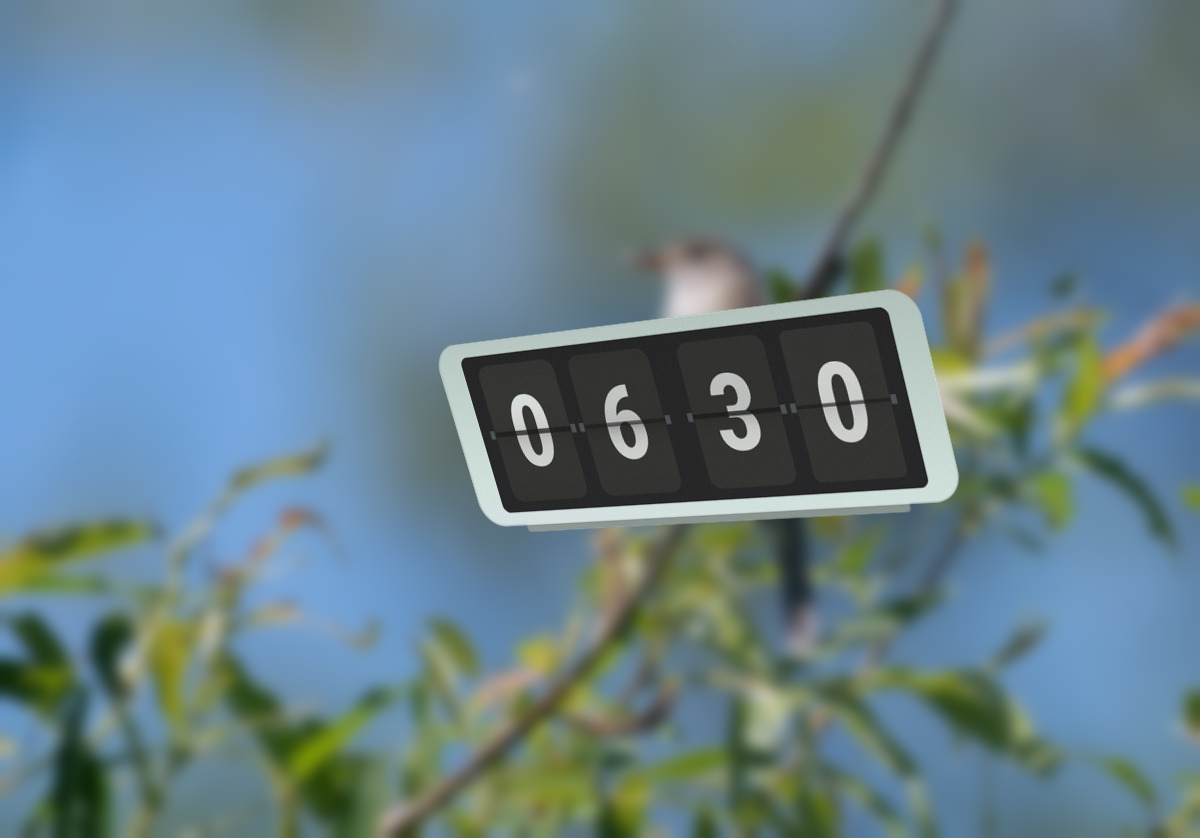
h=6 m=30
